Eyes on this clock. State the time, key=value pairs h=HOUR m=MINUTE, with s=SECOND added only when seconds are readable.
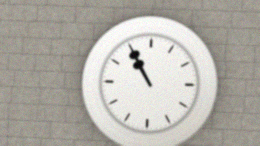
h=10 m=55
